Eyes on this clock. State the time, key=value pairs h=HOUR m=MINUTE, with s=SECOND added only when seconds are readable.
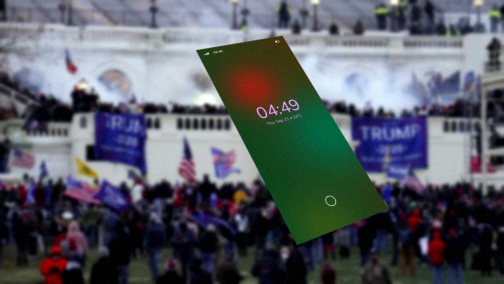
h=4 m=49
